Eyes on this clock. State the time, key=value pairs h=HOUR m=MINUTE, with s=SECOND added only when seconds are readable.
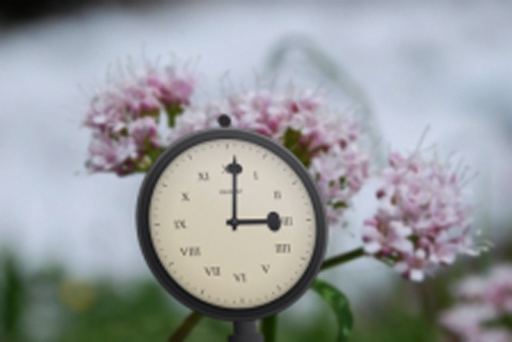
h=3 m=1
